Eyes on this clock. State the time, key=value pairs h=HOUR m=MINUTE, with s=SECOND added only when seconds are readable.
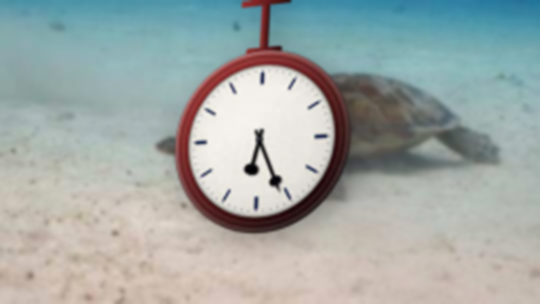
h=6 m=26
